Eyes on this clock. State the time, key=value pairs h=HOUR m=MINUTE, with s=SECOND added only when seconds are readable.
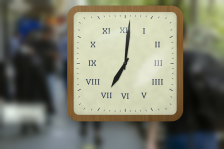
h=7 m=1
